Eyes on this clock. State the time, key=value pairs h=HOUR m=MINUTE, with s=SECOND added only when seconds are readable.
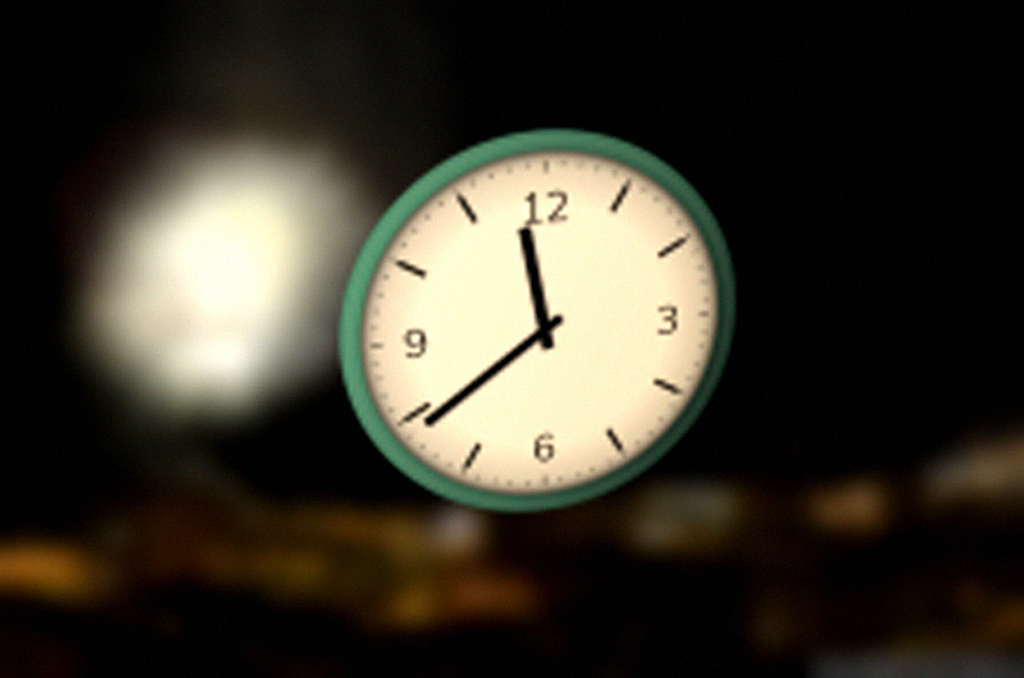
h=11 m=39
